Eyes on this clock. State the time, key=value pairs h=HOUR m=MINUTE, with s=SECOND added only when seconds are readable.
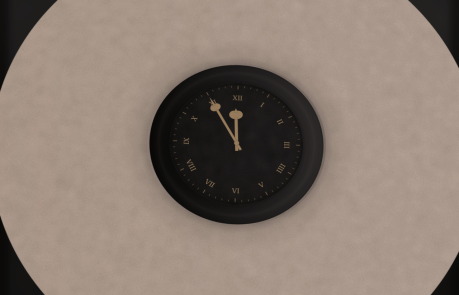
h=11 m=55
